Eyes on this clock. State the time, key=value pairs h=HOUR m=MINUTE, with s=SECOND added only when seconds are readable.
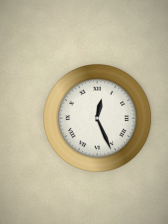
h=12 m=26
